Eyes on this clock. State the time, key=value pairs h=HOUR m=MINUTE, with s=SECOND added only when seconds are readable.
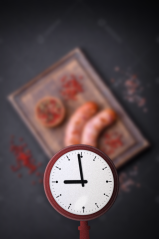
h=8 m=59
